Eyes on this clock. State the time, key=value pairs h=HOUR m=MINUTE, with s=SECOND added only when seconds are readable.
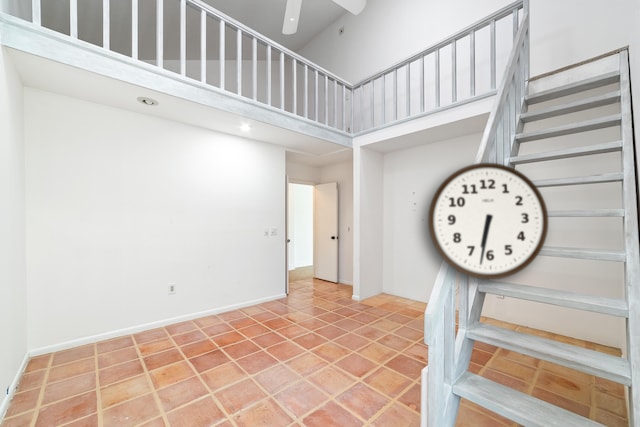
h=6 m=32
